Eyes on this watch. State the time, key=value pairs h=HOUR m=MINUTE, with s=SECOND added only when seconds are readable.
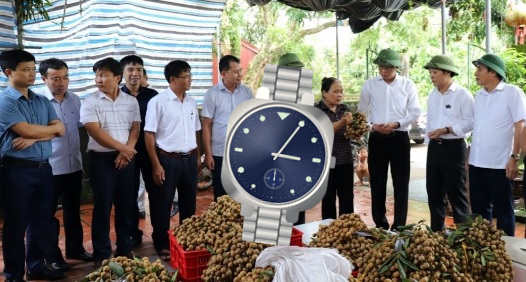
h=3 m=5
